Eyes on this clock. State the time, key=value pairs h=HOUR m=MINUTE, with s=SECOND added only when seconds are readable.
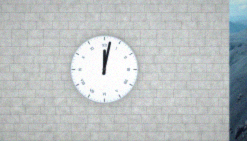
h=12 m=2
